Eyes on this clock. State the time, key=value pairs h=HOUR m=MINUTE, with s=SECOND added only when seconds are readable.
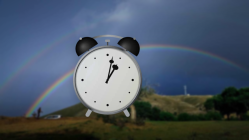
h=1 m=2
